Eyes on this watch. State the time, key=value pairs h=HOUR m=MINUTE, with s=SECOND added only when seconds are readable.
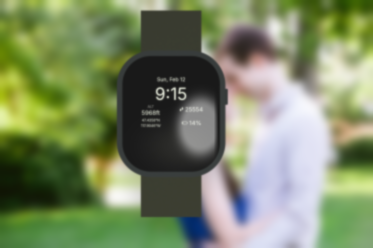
h=9 m=15
